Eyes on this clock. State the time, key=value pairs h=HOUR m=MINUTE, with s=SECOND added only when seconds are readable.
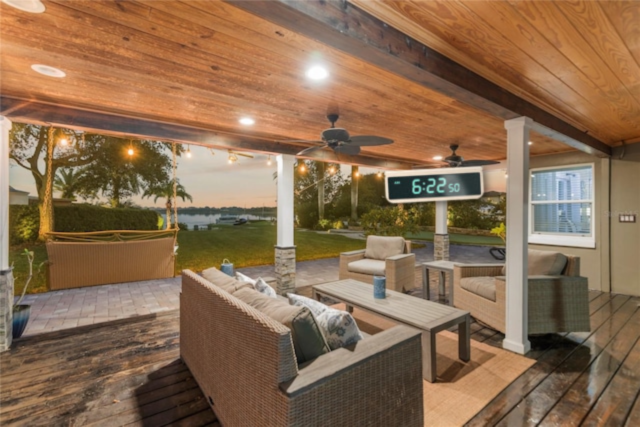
h=6 m=22
